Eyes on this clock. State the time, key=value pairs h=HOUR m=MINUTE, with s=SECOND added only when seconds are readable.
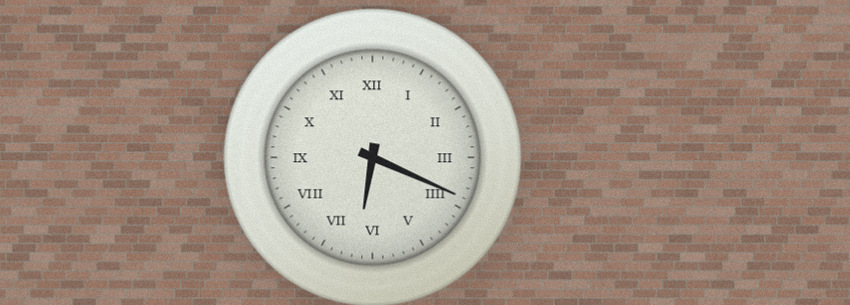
h=6 m=19
